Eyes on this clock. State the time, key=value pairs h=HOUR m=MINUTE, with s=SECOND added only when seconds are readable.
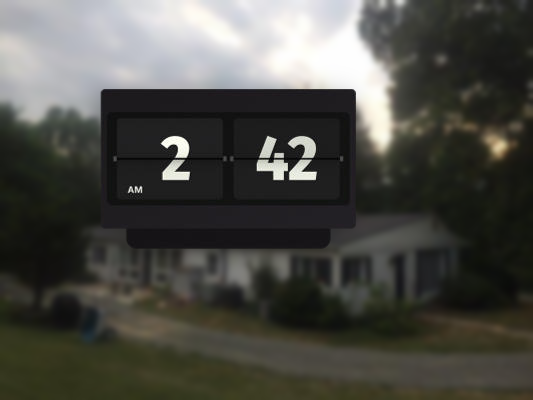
h=2 m=42
